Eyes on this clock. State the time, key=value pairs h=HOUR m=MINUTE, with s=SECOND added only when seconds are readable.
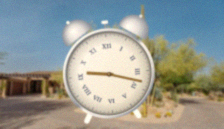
h=9 m=18
